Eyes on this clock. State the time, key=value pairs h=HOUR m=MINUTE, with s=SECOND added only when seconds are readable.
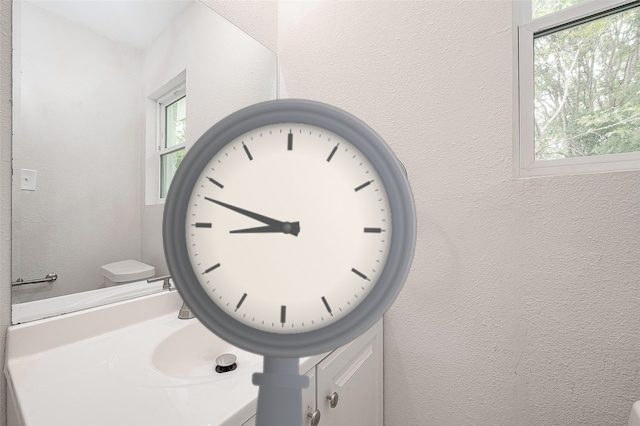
h=8 m=48
